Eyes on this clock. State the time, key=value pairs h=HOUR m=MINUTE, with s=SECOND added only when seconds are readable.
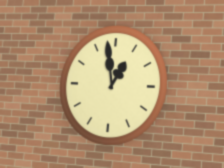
h=12 m=58
